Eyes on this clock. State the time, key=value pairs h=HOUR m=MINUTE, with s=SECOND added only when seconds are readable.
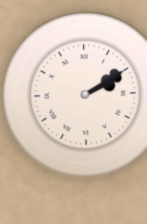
h=2 m=10
